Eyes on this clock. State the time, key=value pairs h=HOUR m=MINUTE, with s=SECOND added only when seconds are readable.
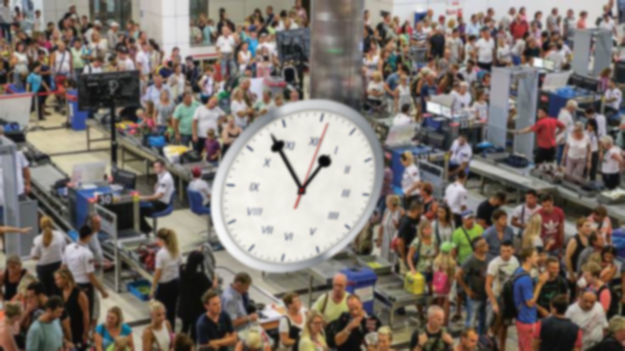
h=12 m=53 s=1
